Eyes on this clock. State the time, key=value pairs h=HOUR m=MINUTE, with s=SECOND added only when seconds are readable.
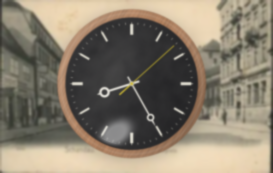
h=8 m=25 s=8
